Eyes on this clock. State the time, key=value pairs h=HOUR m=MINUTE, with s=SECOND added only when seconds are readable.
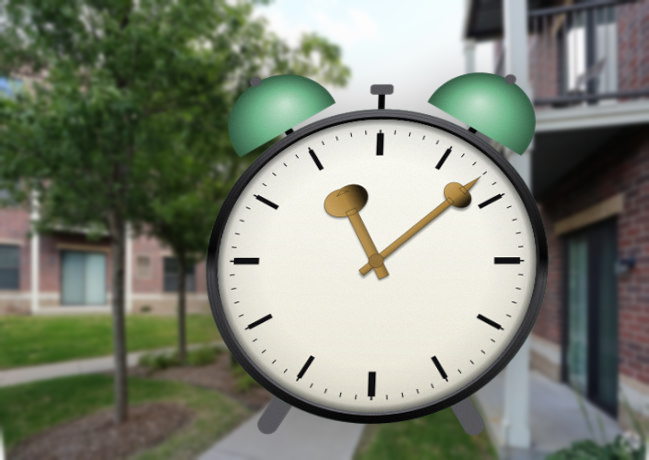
h=11 m=8
